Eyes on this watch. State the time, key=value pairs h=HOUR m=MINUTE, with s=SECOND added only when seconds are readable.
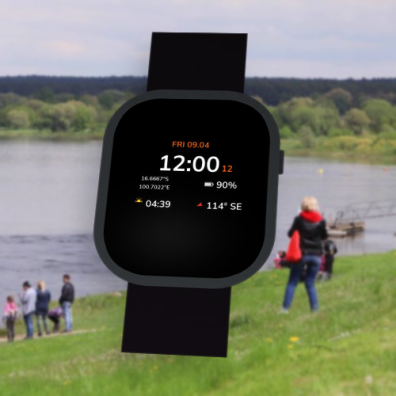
h=12 m=0 s=12
